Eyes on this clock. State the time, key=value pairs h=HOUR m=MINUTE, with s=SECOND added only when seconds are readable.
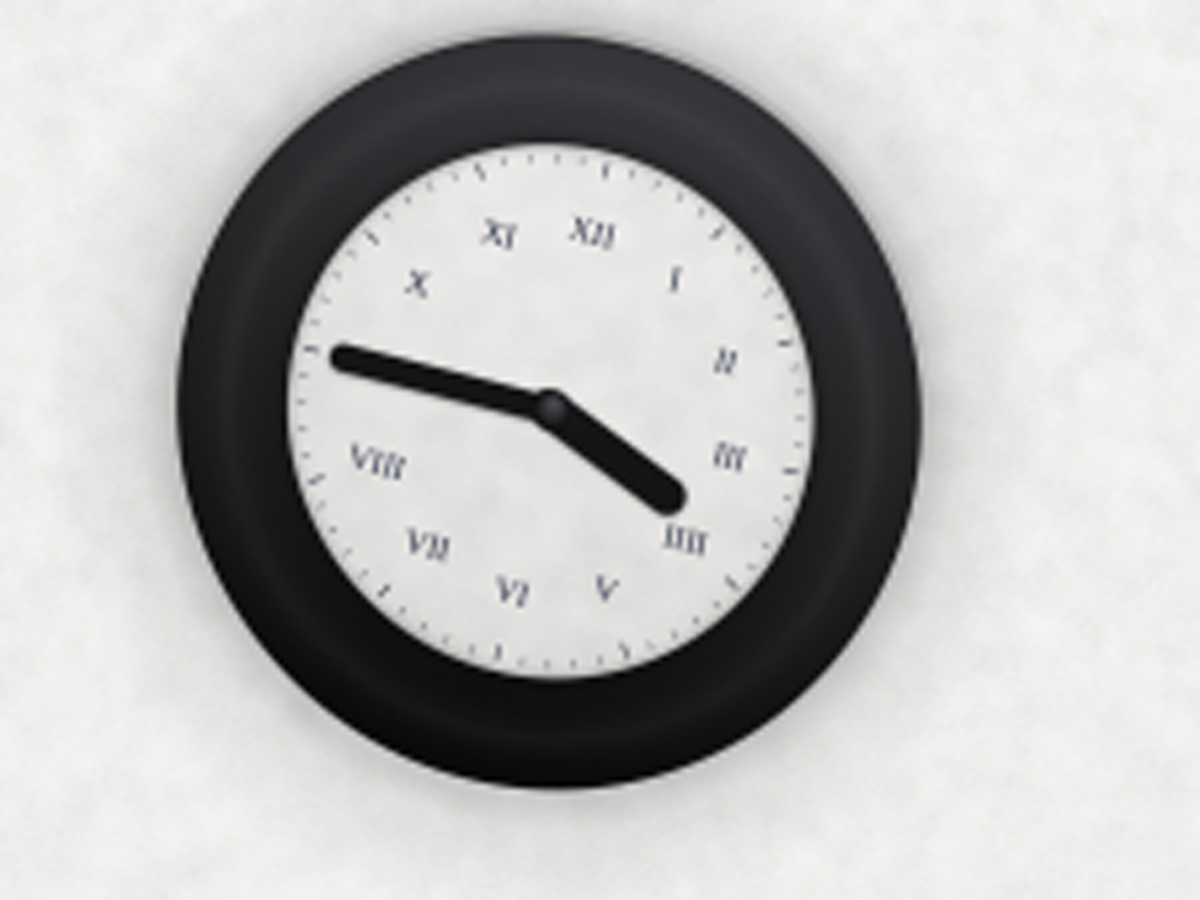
h=3 m=45
